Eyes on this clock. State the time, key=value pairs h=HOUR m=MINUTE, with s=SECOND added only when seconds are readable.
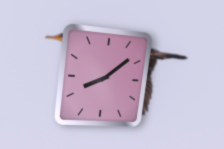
h=8 m=8
